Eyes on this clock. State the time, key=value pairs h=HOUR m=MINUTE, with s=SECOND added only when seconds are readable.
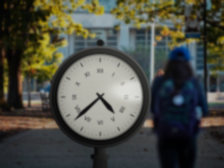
h=4 m=38
